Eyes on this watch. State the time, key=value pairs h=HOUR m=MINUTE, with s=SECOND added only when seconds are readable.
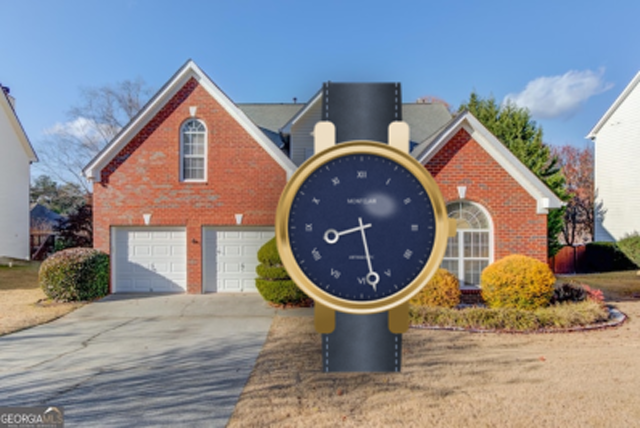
h=8 m=28
